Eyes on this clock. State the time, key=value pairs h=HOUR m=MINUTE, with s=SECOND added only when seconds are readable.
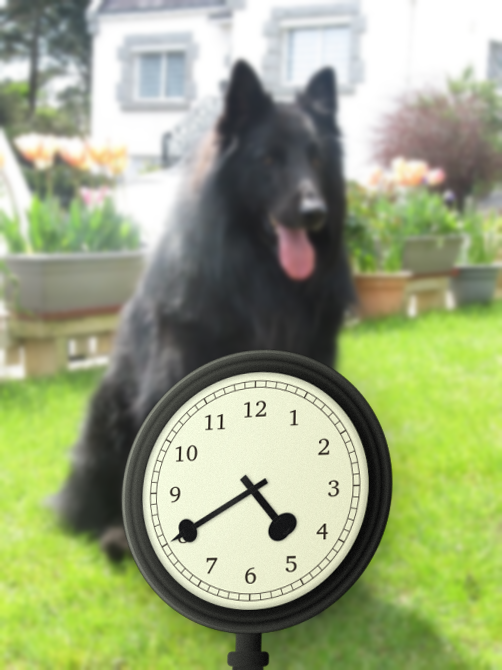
h=4 m=40
